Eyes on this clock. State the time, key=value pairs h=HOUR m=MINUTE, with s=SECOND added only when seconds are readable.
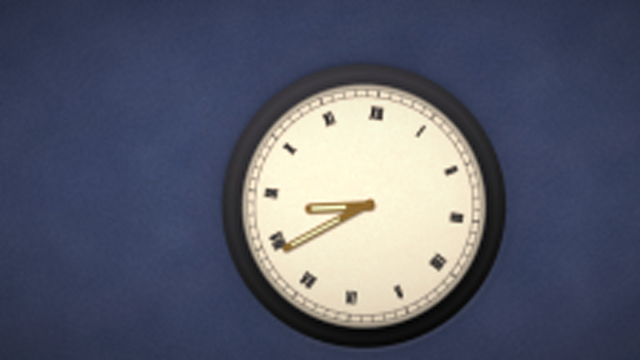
h=8 m=39
